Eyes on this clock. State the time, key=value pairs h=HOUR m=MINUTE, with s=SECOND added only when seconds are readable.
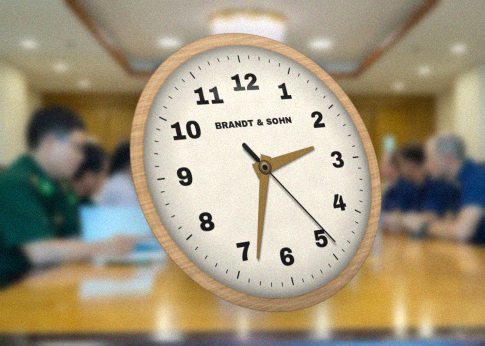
h=2 m=33 s=24
